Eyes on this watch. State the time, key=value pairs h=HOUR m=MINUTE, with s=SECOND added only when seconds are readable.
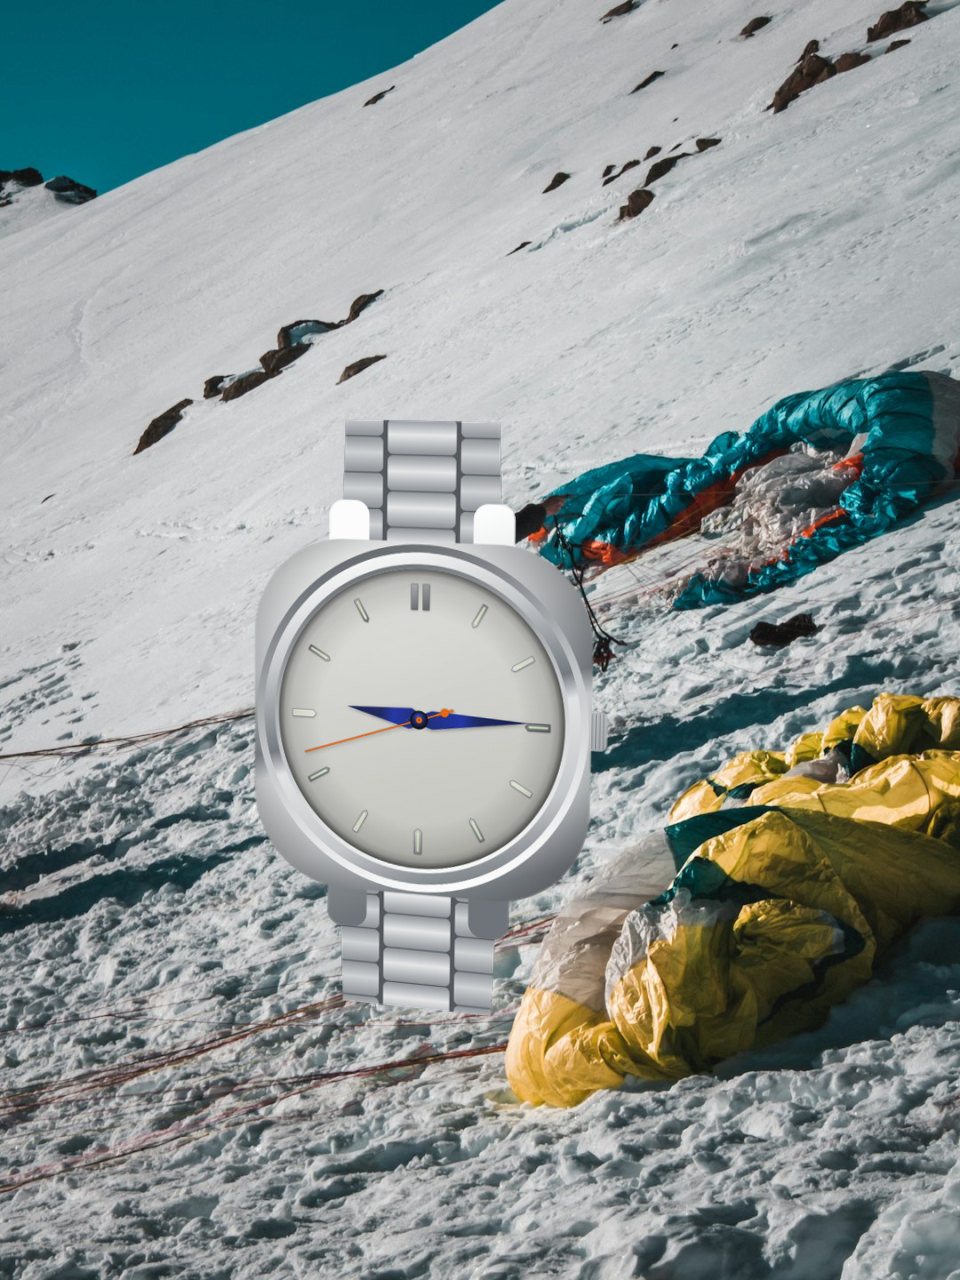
h=9 m=14 s=42
